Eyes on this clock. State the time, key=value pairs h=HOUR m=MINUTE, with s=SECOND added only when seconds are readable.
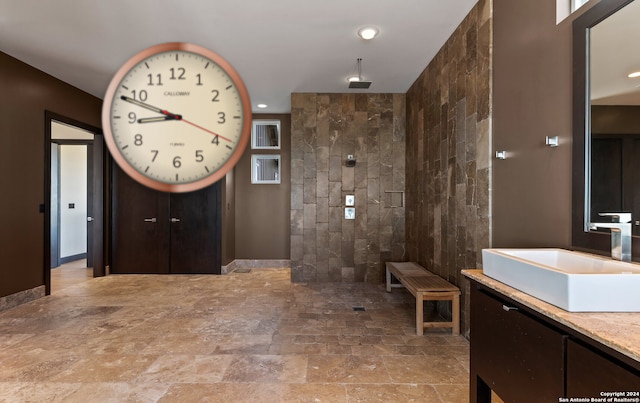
h=8 m=48 s=19
